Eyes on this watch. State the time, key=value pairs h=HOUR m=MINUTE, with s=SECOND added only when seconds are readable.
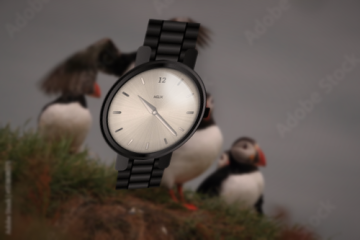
h=10 m=22
